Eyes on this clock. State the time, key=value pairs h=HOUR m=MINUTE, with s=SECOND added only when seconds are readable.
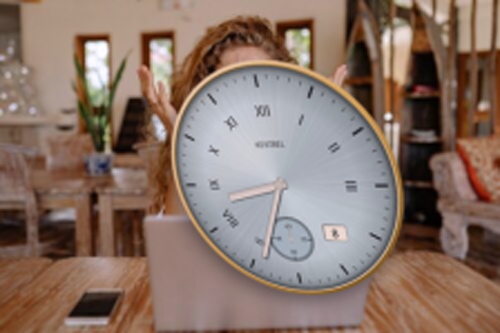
h=8 m=34
